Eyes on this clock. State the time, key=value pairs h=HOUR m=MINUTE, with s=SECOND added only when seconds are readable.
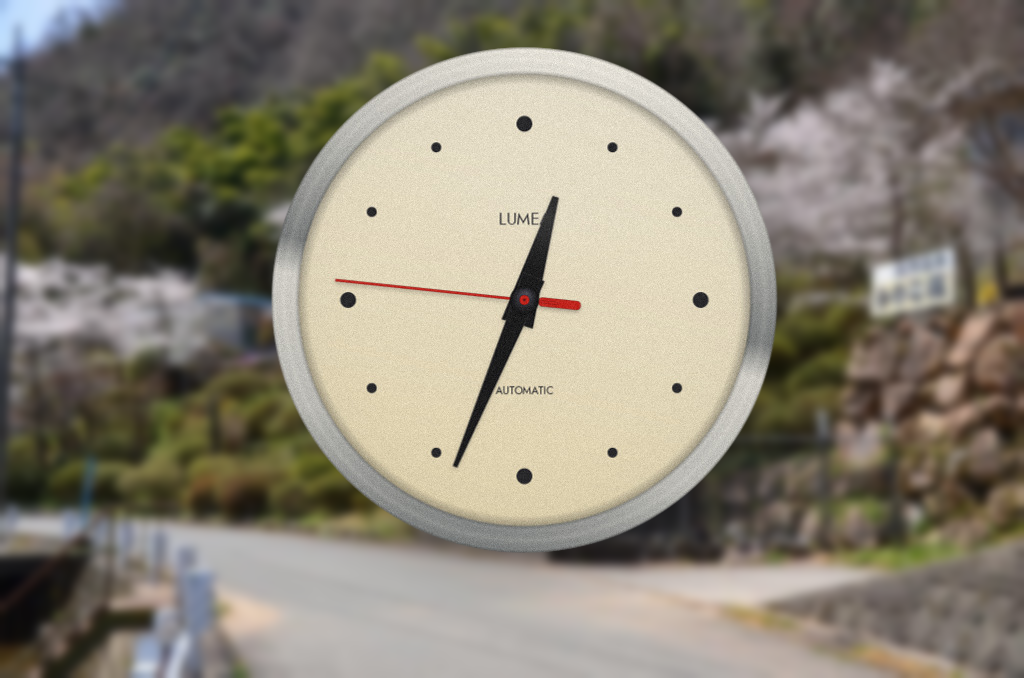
h=12 m=33 s=46
